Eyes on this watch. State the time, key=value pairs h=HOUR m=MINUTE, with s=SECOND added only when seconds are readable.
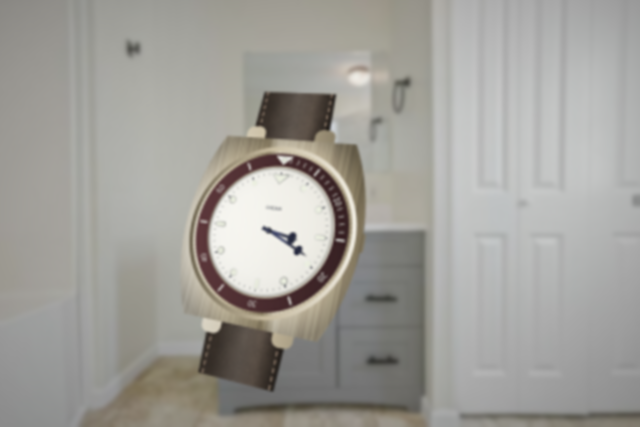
h=3 m=19
